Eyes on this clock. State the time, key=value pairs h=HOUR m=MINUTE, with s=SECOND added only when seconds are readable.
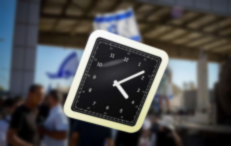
h=4 m=8
